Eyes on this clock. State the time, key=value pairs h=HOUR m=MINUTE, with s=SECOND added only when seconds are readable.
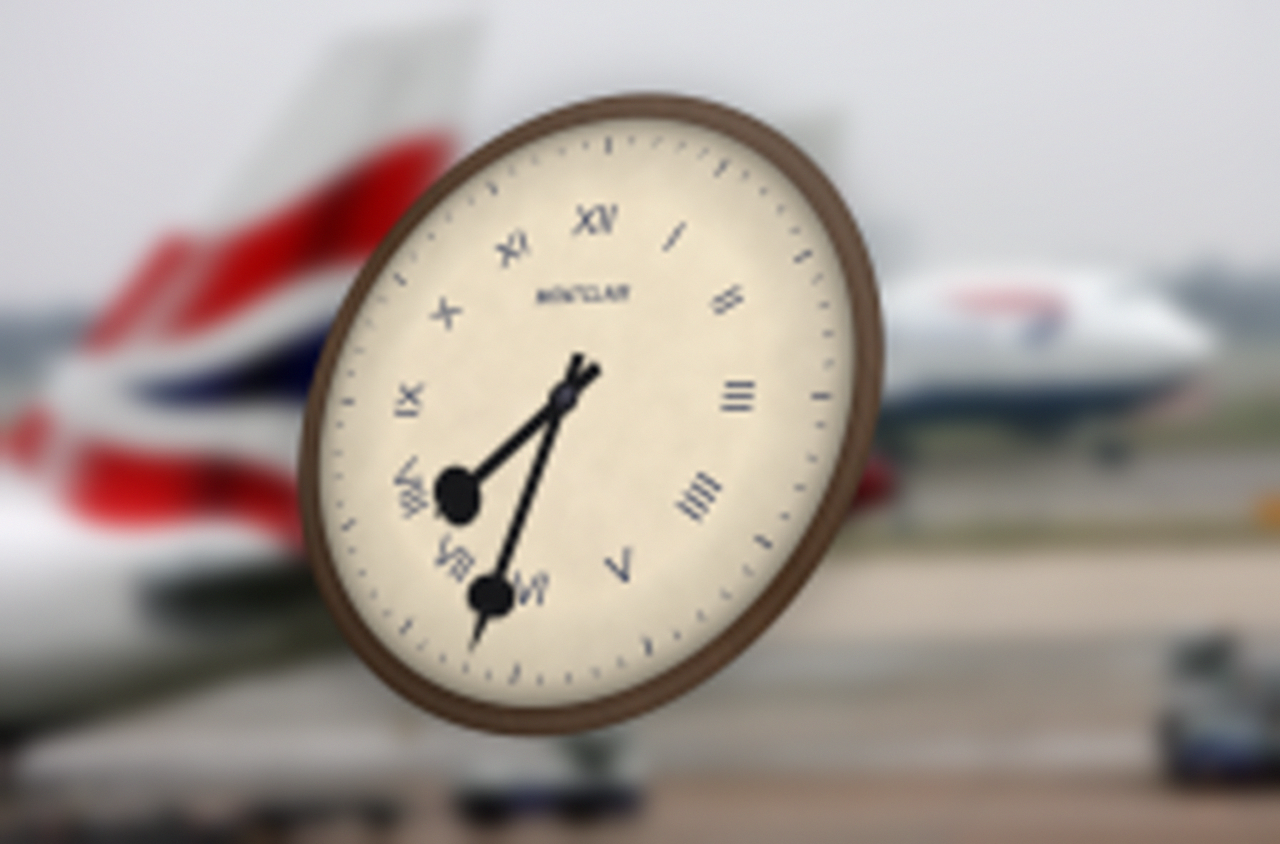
h=7 m=32
